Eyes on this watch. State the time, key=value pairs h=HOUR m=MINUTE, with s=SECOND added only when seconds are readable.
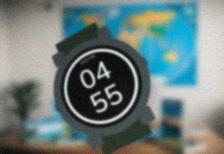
h=4 m=55
